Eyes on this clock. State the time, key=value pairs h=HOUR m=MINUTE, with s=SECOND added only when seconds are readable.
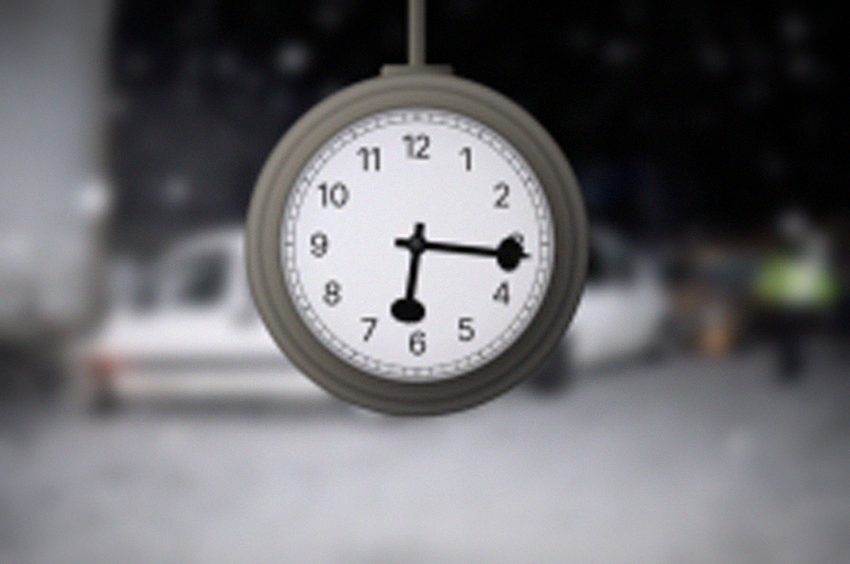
h=6 m=16
